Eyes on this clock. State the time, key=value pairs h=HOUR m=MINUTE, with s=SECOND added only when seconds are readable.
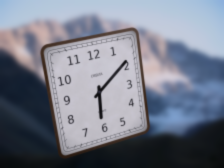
h=6 m=9
